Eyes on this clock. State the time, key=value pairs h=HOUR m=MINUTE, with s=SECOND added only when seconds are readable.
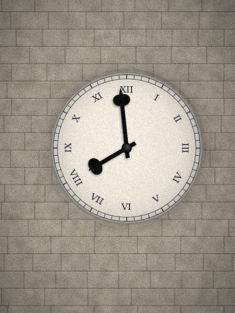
h=7 m=59
